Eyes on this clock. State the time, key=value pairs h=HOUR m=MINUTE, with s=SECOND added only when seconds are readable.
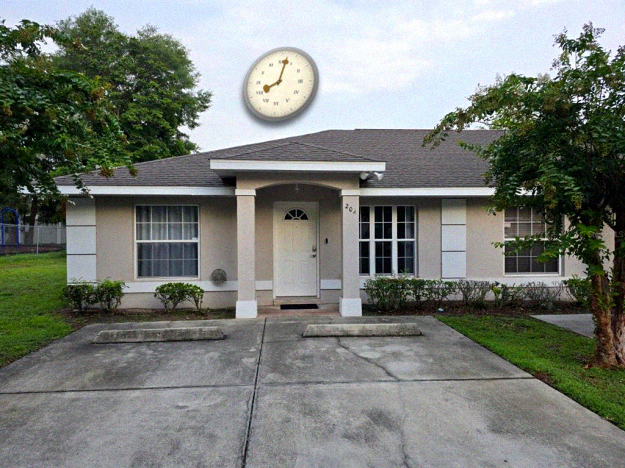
h=8 m=2
